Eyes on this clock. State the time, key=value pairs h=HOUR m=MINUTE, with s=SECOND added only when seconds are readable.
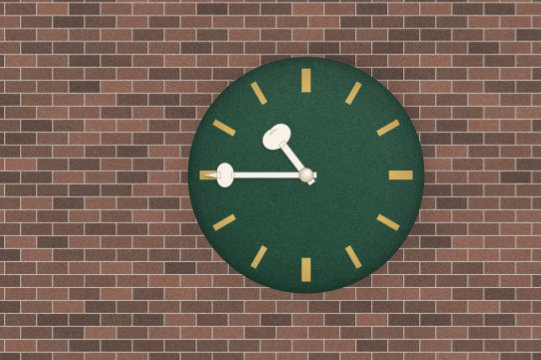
h=10 m=45
